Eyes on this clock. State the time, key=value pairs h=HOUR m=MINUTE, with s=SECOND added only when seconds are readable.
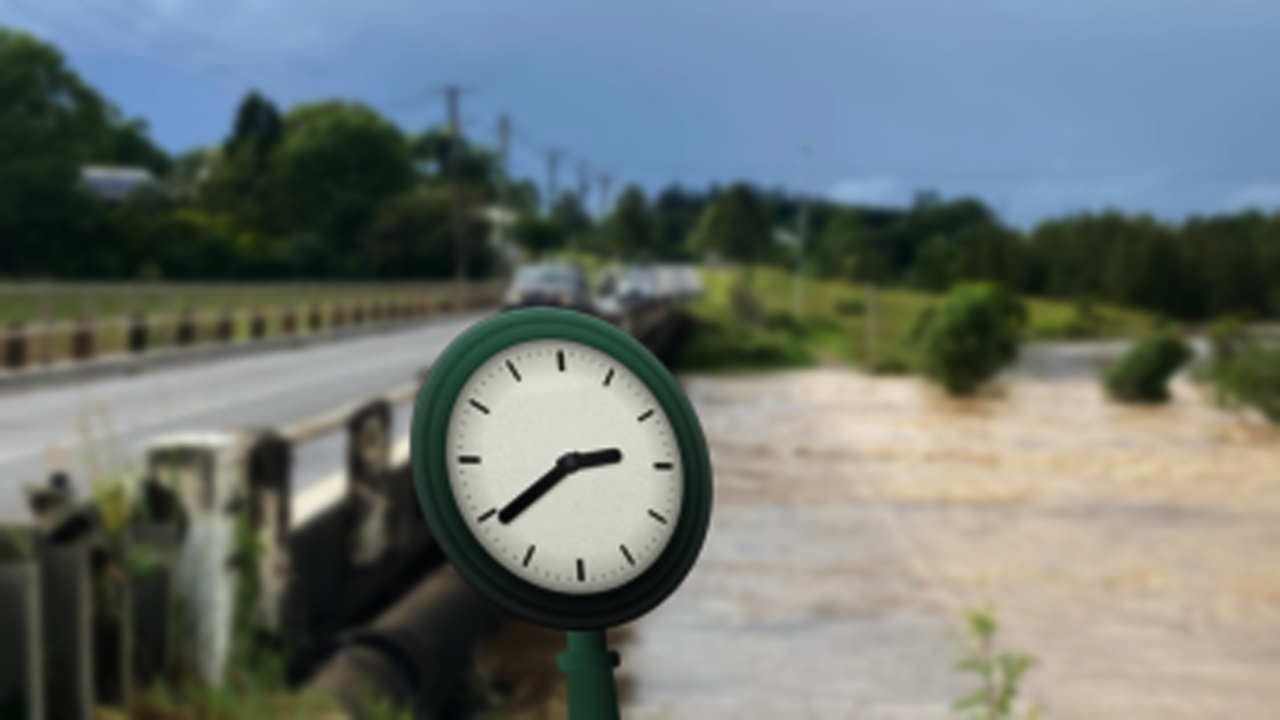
h=2 m=39
